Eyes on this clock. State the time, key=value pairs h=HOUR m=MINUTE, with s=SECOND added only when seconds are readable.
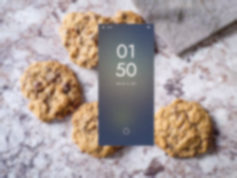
h=1 m=50
